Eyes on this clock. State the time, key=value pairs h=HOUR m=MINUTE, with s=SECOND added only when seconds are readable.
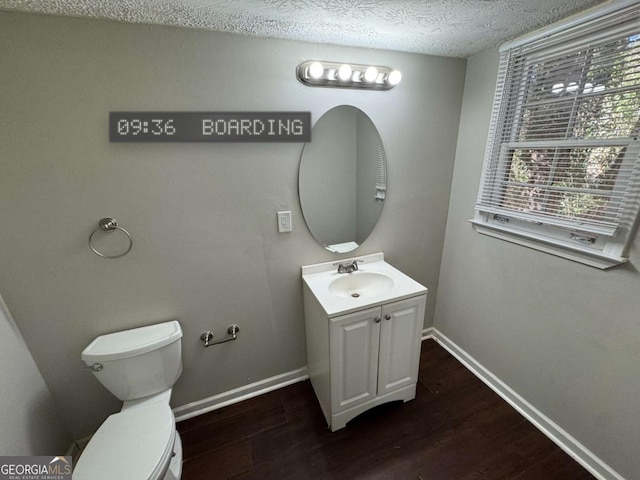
h=9 m=36
